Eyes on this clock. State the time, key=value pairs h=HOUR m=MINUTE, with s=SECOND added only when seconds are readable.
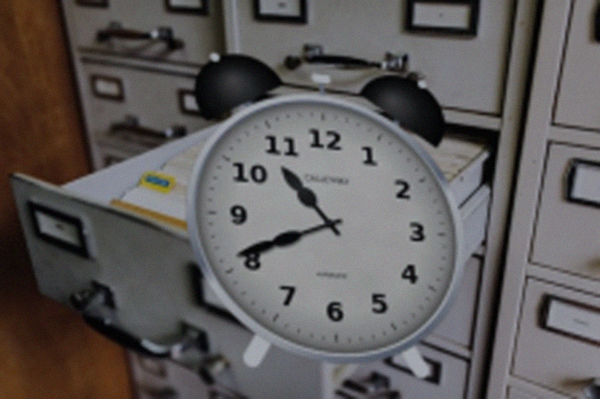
h=10 m=41
